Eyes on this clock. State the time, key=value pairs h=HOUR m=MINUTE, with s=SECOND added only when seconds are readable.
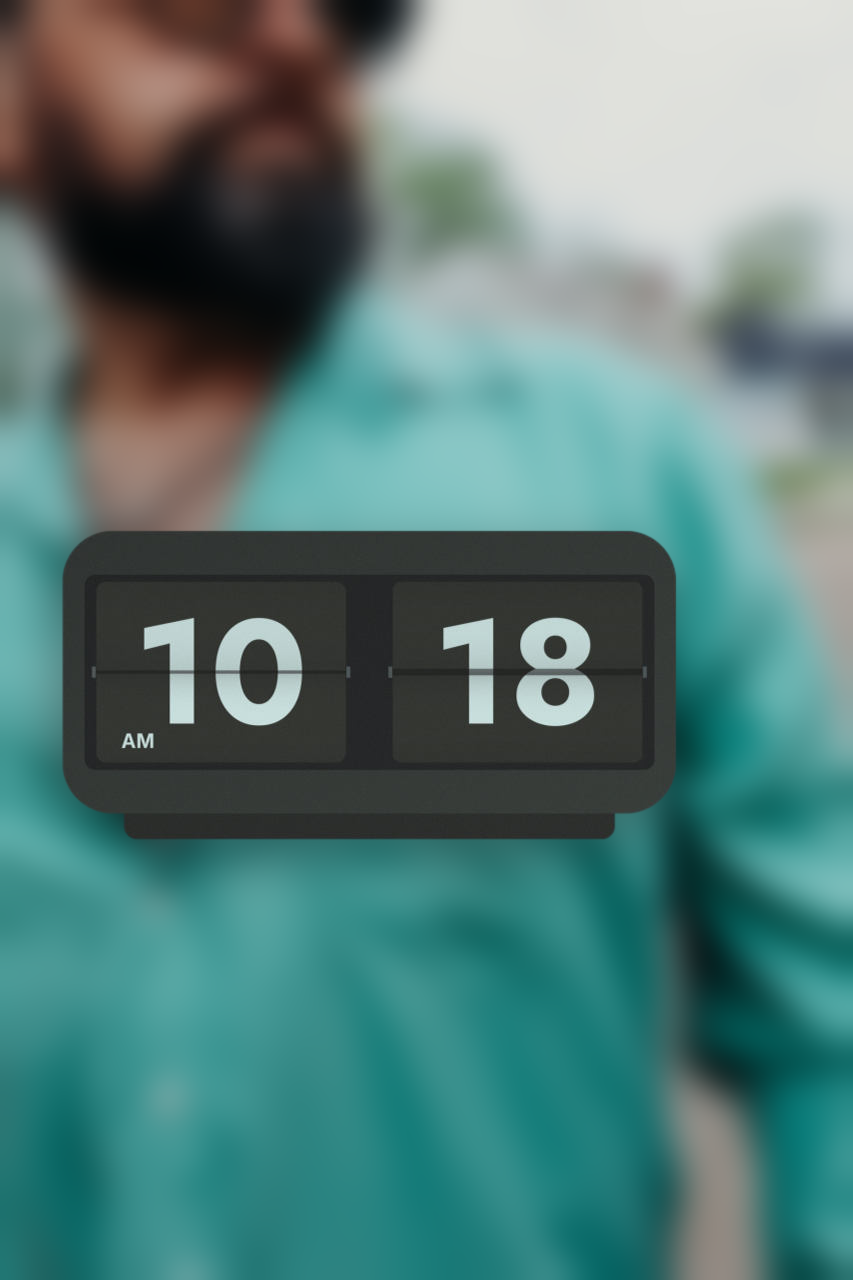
h=10 m=18
